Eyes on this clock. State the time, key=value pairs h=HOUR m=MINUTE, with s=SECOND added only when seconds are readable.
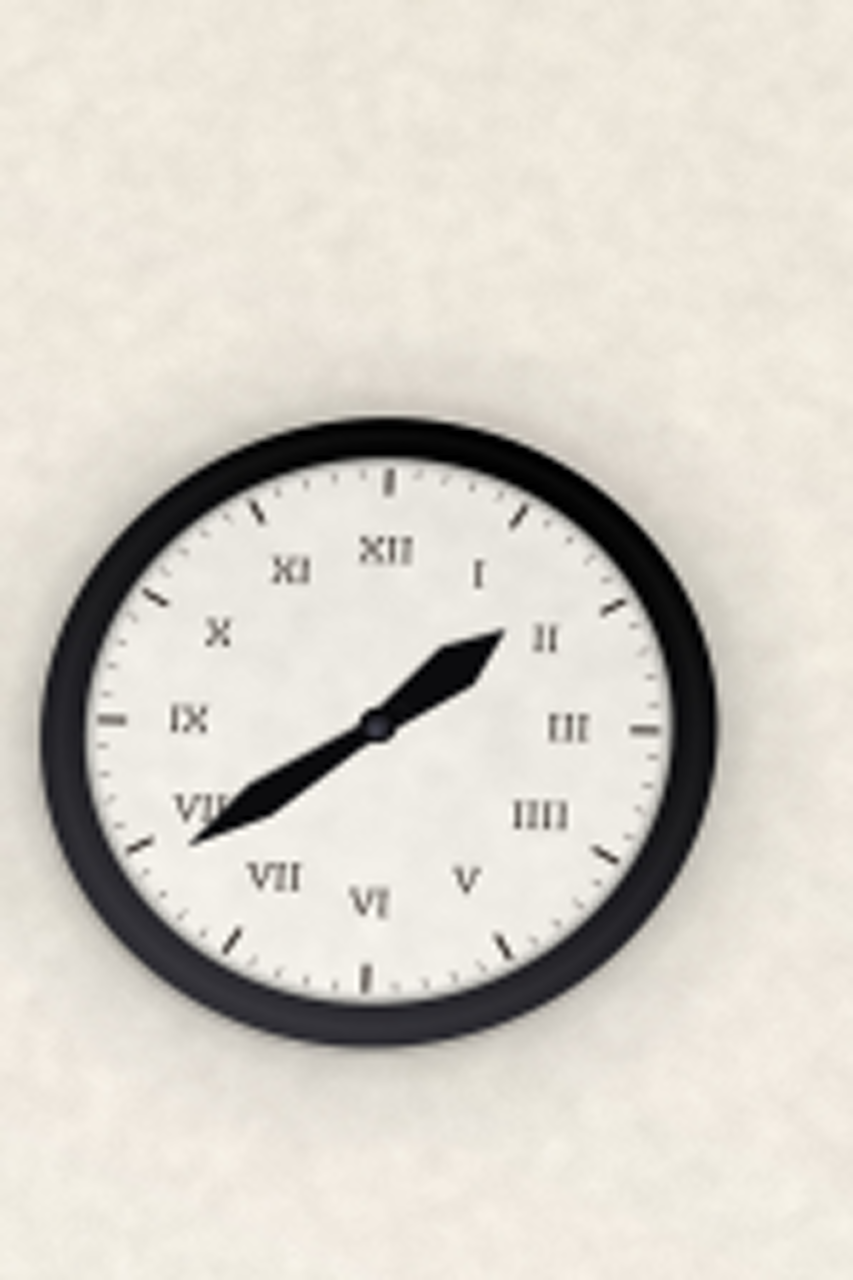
h=1 m=39
